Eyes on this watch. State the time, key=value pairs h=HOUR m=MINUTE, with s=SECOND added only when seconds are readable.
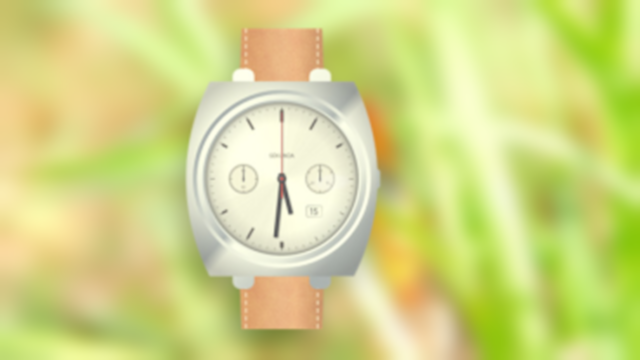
h=5 m=31
